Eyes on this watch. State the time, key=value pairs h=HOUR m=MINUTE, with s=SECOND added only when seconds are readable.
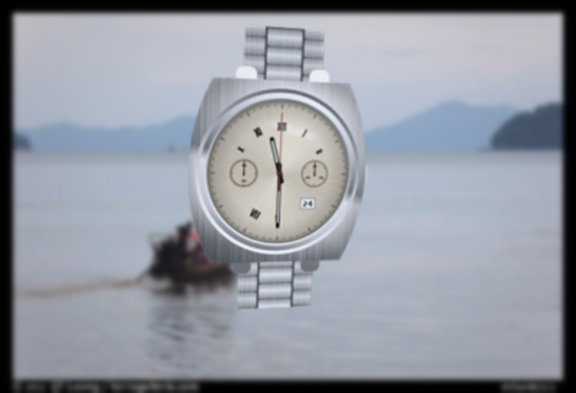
h=11 m=30
